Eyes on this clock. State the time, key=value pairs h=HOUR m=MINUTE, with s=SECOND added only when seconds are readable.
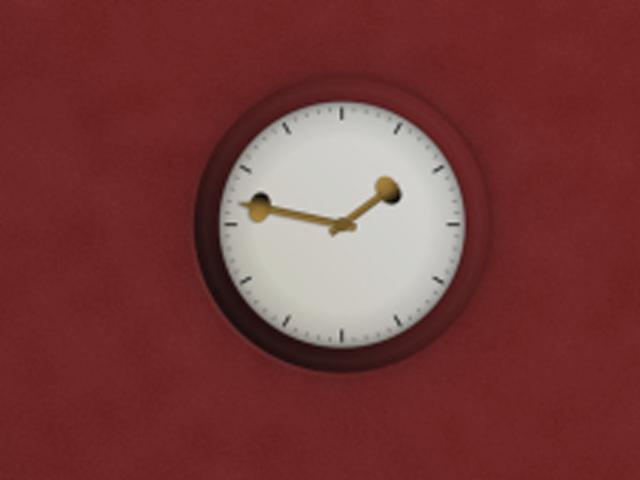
h=1 m=47
